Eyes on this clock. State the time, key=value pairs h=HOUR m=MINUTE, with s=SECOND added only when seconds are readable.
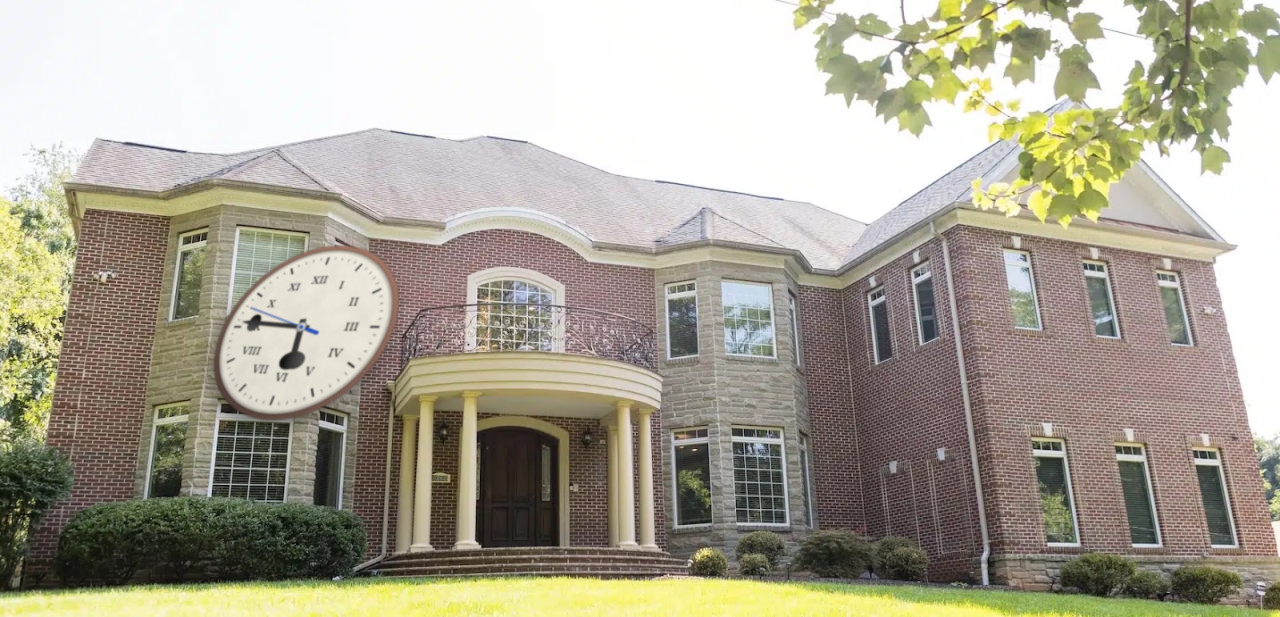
h=5 m=45 s=48
